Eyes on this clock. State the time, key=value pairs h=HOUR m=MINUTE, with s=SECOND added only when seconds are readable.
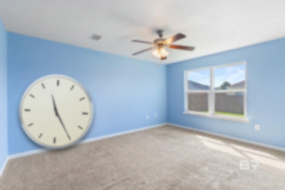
h=11 m=25
